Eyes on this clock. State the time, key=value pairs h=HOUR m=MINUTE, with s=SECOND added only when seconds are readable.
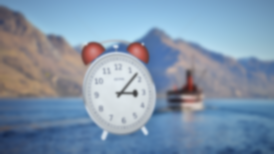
h=3 m=8
